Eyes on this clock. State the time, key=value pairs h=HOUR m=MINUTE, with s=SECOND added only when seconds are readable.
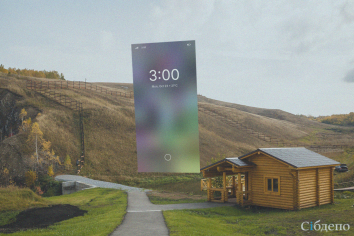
h=3 m=0
